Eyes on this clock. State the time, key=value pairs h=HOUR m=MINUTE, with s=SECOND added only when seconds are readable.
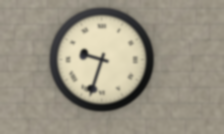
h=9 m=33
